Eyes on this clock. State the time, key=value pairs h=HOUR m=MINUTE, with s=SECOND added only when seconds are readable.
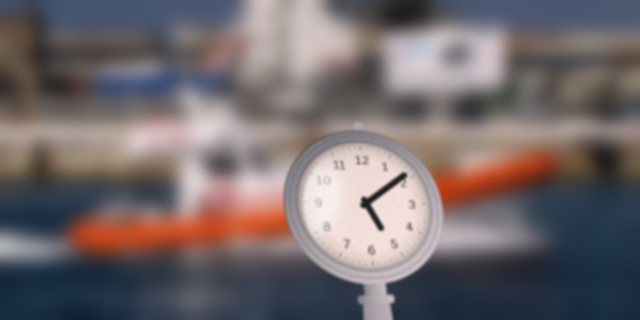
h=5 m=9
